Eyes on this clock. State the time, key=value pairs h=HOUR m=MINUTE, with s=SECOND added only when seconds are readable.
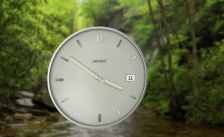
h=3 m=51
